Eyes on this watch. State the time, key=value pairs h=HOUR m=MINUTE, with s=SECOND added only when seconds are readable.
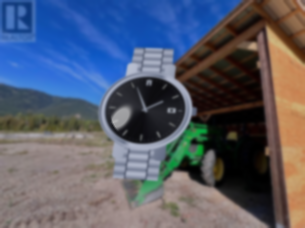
h=1 m=56
